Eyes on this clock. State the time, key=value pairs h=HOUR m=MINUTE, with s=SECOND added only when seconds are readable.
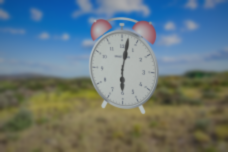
h=6 m=2
